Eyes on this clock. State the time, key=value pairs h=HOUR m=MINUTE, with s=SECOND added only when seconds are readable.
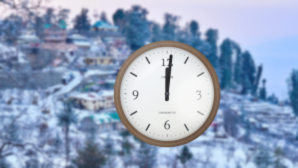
h=12 m=1
